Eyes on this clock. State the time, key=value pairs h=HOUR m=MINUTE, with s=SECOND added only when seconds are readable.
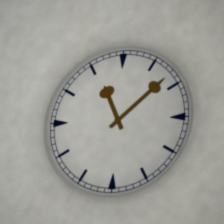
h=11 m=8
